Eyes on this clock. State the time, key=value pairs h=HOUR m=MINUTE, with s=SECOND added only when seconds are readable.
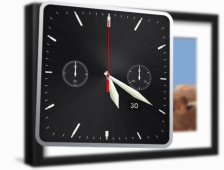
h=5 m=20
